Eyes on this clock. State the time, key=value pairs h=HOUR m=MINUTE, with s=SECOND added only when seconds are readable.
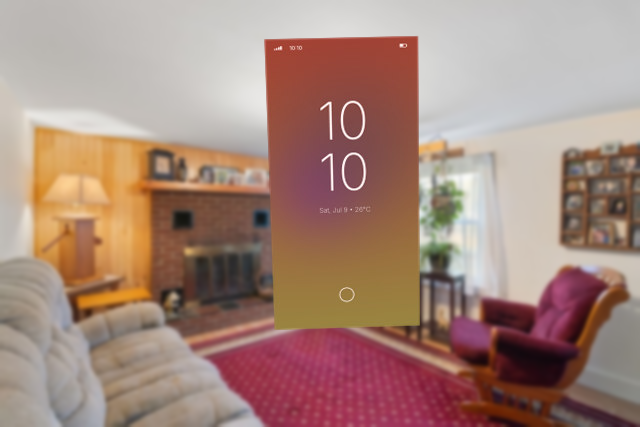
h=10 m=10
